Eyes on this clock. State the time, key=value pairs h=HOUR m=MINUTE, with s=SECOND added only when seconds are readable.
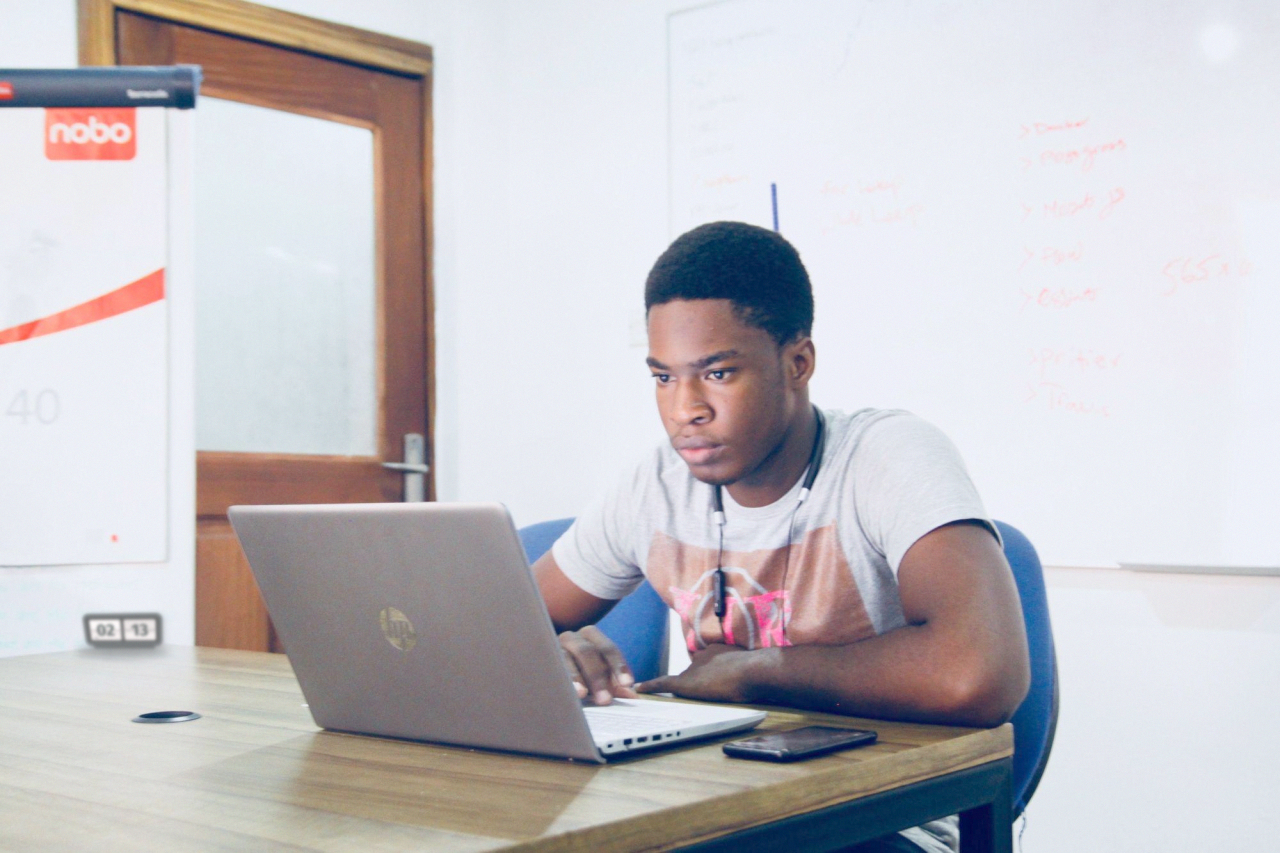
h=2 m=13
